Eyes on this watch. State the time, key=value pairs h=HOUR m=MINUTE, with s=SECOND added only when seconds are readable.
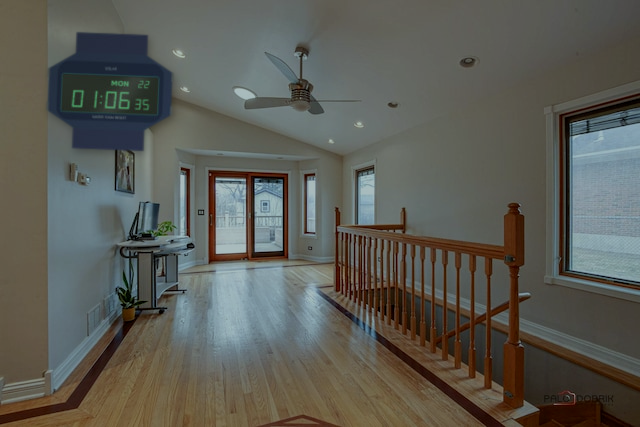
h=1 m=6 s=35
